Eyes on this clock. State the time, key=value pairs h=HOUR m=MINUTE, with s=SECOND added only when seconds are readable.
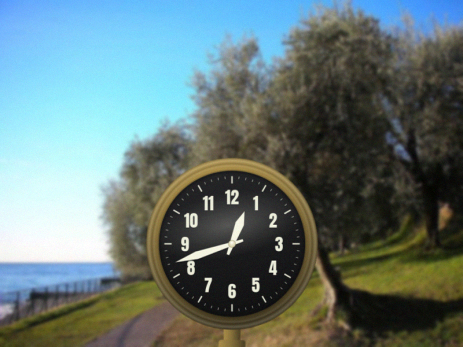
h=12 m=42
